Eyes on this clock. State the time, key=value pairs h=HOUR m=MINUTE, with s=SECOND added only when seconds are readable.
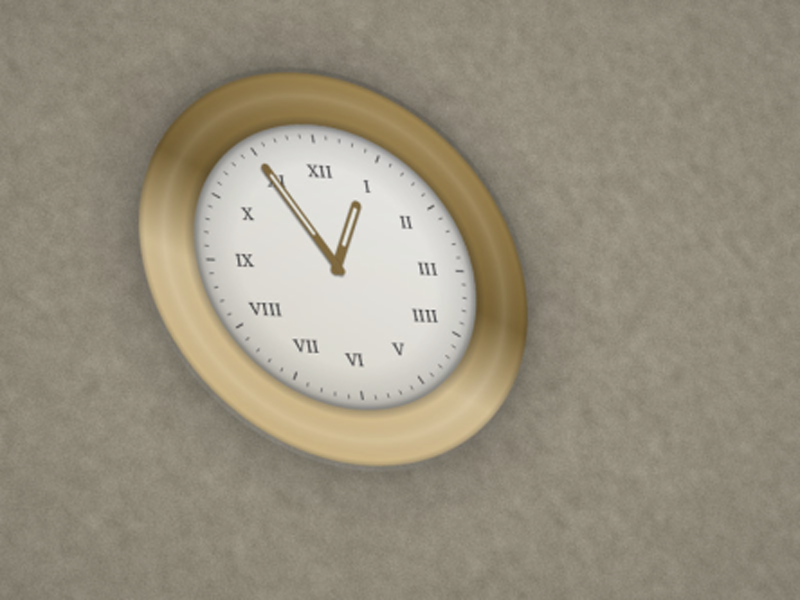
h=12 m=55
